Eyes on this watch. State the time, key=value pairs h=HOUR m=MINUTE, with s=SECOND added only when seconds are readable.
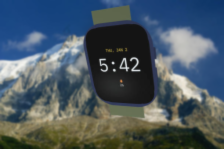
h=5 m=42
